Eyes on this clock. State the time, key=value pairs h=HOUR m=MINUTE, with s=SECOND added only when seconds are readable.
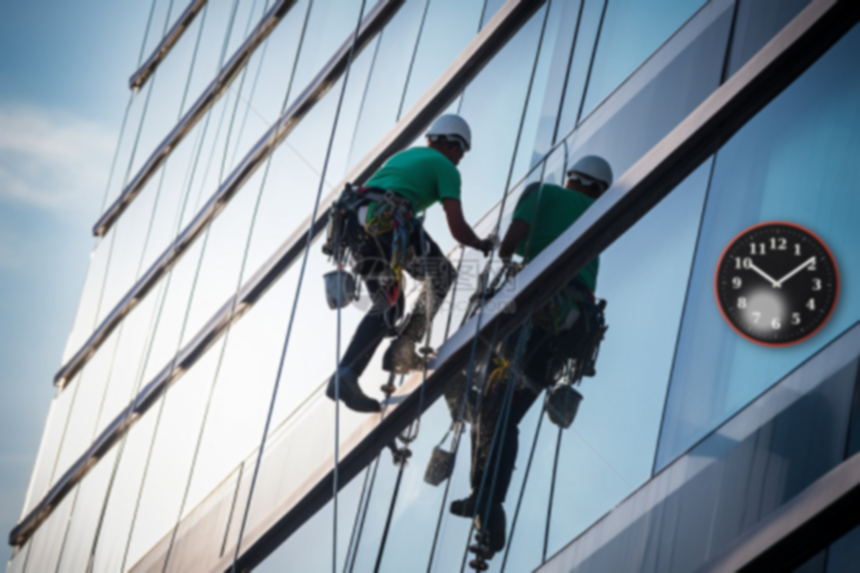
h=10 m=9
